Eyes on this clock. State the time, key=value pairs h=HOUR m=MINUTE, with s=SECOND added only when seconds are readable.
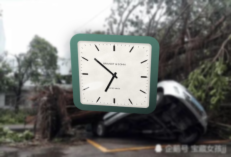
h=6 m=52
